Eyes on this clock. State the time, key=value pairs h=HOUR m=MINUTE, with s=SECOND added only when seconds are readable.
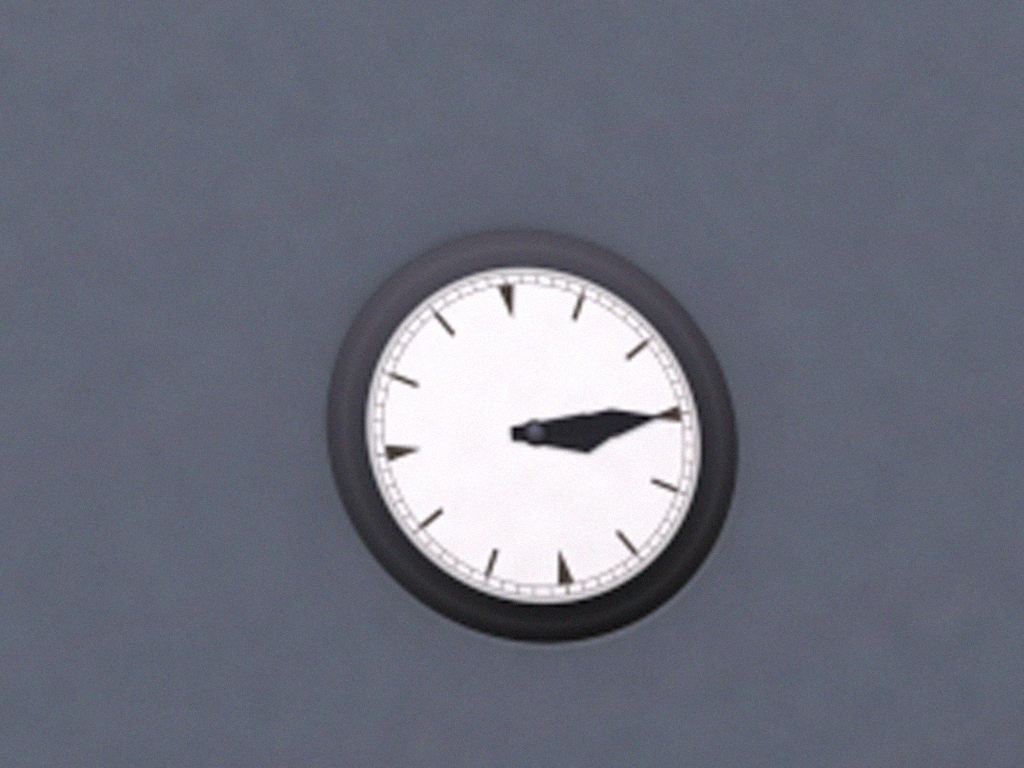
h=3 m=15
